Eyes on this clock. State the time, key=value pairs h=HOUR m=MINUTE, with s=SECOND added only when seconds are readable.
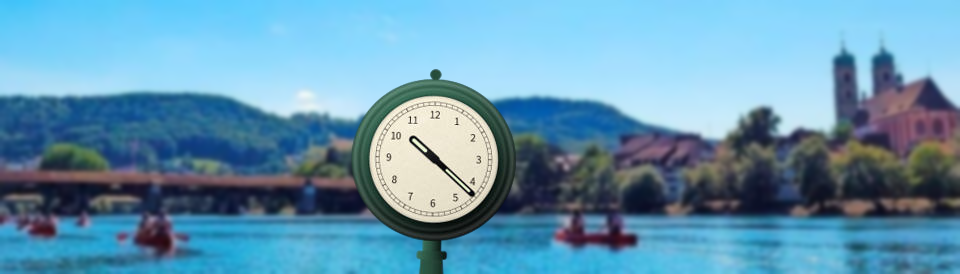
h=10 m=22
